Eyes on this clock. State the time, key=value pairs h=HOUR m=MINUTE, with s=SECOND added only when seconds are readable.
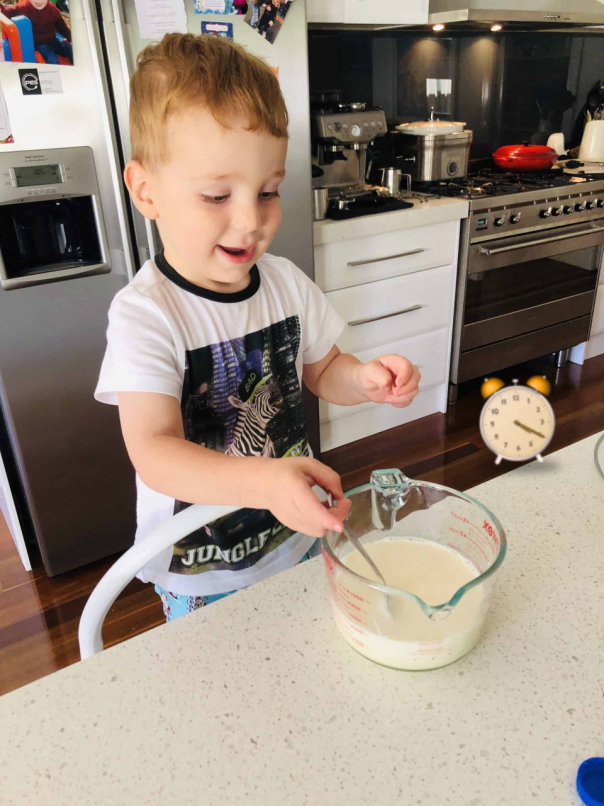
h=4 m=20
